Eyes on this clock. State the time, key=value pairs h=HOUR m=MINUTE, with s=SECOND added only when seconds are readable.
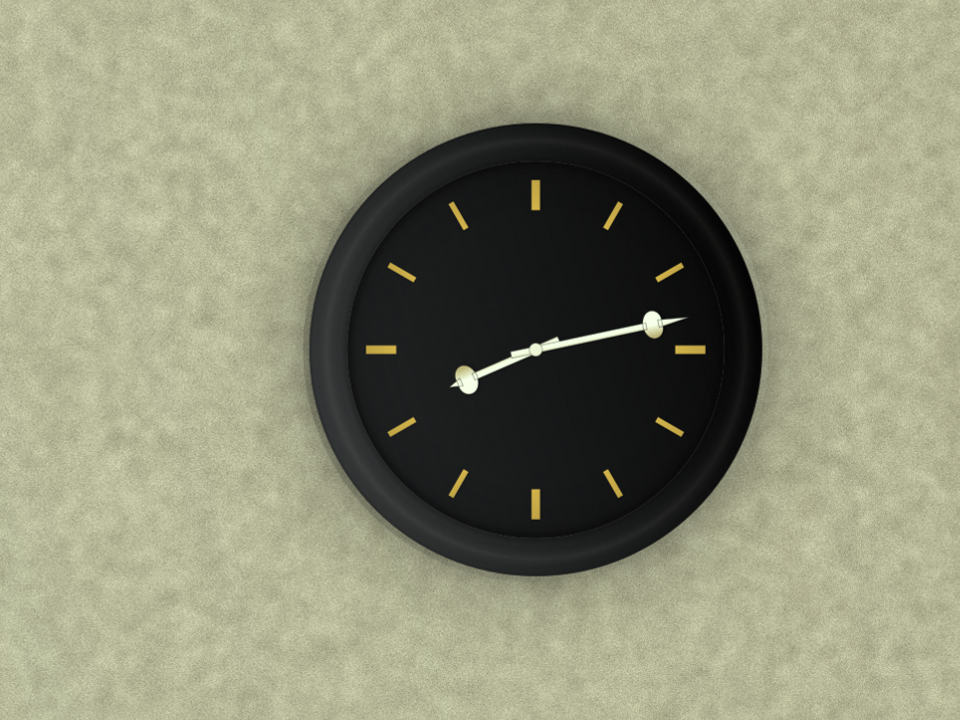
h=8 m=13
